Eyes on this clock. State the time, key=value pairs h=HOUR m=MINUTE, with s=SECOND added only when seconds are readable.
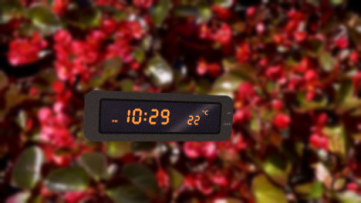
h=10 m=29
